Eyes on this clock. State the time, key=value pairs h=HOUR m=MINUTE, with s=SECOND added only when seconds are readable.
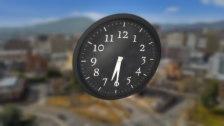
h=6 m=30
